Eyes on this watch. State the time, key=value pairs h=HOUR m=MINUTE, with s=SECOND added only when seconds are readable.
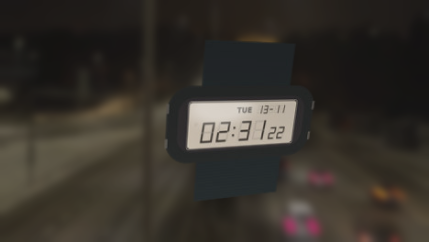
h=2 m=31 s=22
